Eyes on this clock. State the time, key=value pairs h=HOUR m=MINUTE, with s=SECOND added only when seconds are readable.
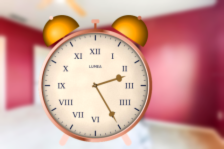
h=2 m=25
